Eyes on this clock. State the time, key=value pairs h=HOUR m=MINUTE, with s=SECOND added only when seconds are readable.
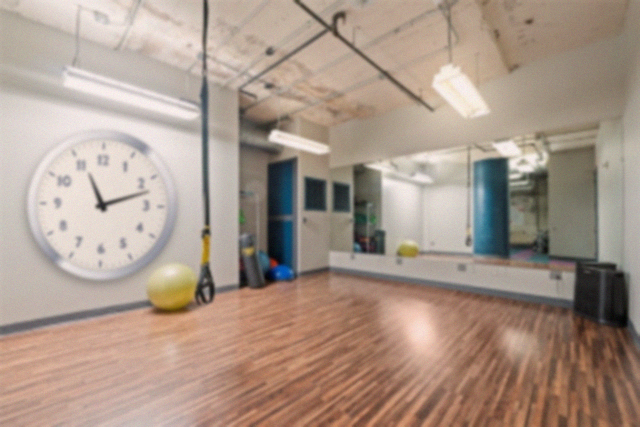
h=11 m=12
